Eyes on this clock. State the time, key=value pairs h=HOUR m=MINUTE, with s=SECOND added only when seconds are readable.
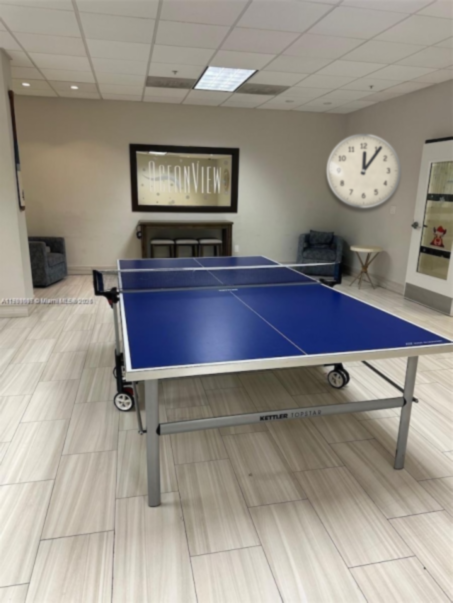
h=12 m=6
